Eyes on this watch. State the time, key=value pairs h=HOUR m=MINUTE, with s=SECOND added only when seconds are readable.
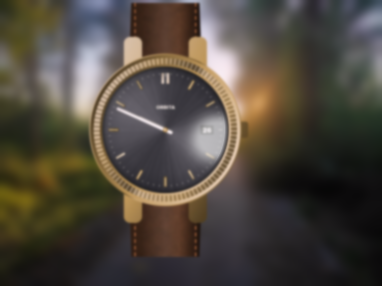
h=9 m=49
